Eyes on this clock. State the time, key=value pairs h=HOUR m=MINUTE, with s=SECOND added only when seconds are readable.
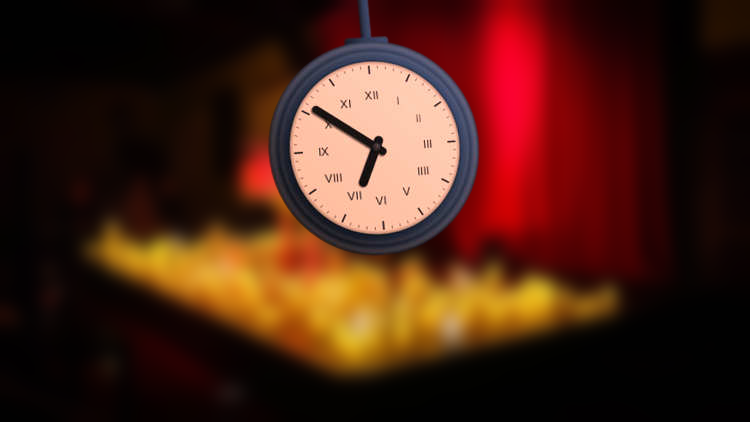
h=6 m=51
